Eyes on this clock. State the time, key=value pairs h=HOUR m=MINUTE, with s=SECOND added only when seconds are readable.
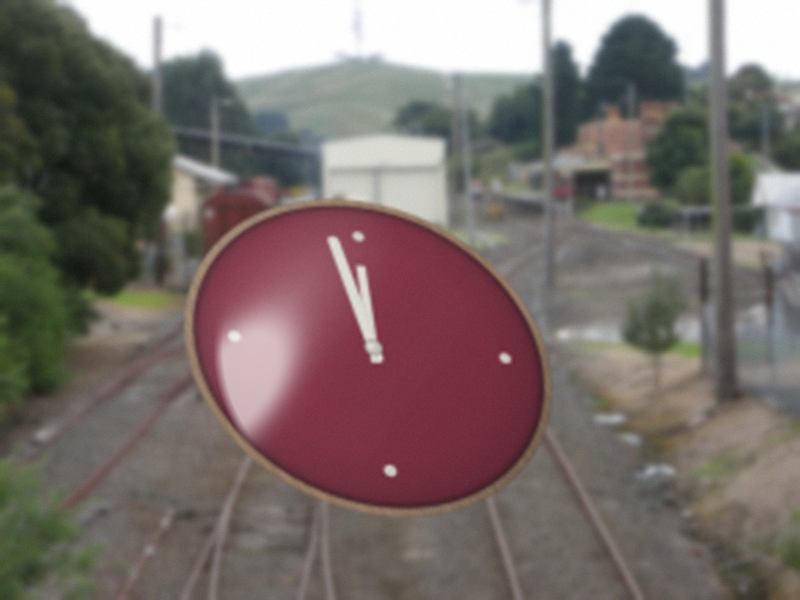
h=11 m=58
